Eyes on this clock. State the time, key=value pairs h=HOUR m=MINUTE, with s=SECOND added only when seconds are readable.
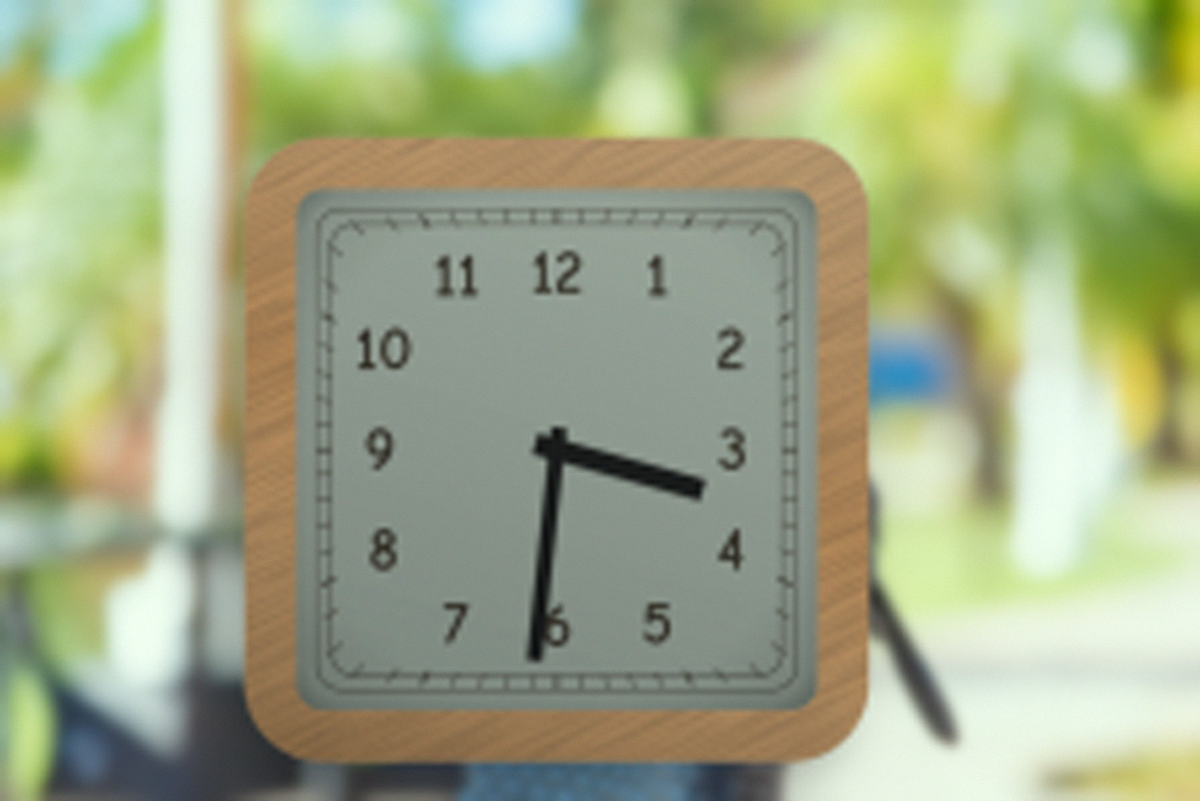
h=3 m=31
